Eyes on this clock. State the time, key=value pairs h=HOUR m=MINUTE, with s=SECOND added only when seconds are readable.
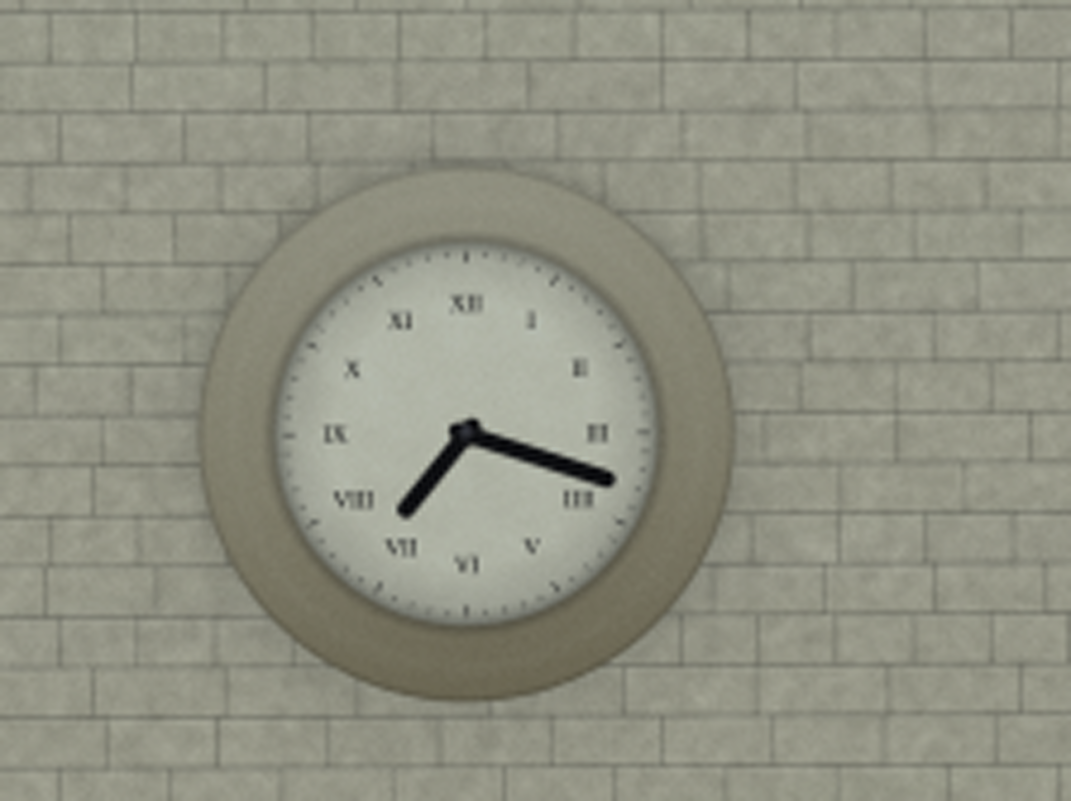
h=7 m=18
